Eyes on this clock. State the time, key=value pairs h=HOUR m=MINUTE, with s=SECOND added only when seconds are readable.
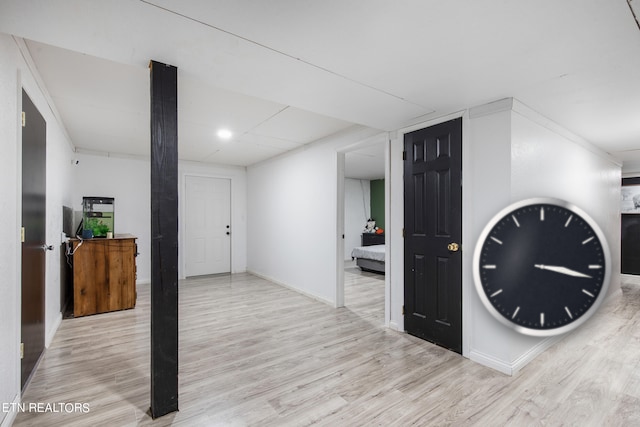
h=3 m=17
